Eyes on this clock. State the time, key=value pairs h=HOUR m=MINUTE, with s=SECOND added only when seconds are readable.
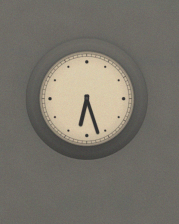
h=6 m=27
